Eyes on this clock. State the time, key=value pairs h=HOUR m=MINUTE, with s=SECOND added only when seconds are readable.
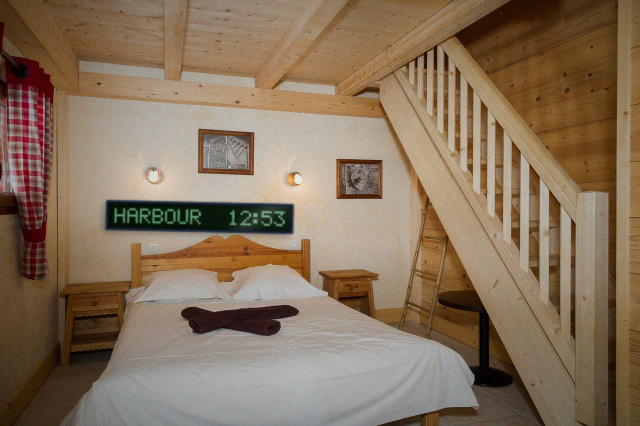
h=12 m=53
